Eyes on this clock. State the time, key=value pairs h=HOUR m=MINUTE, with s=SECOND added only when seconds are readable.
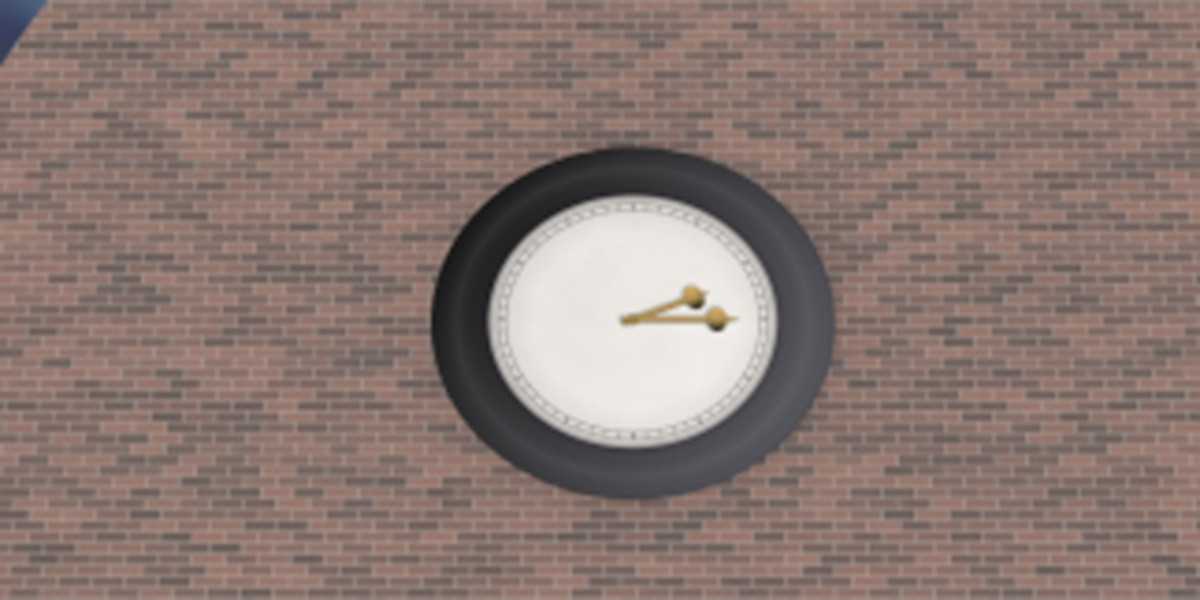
h=2 m=15
